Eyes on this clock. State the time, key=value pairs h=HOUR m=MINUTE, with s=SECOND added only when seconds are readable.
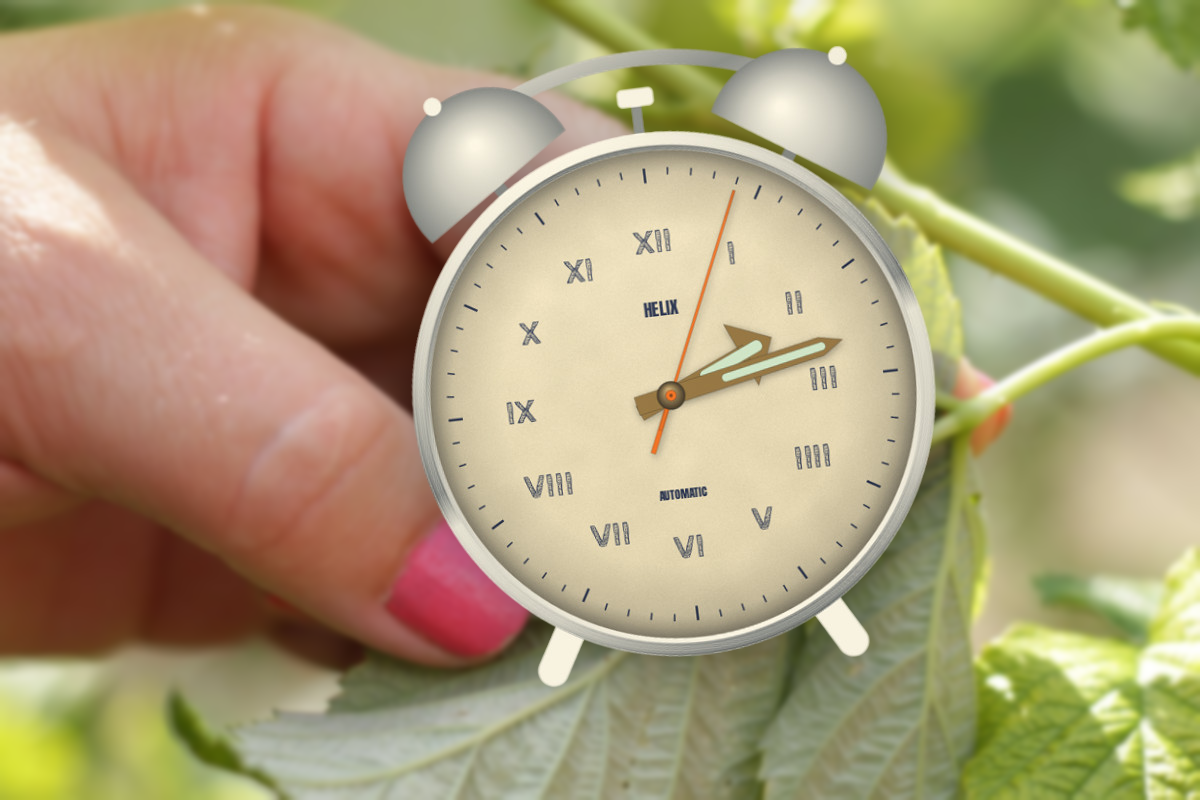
h=2 m=13 s=4
